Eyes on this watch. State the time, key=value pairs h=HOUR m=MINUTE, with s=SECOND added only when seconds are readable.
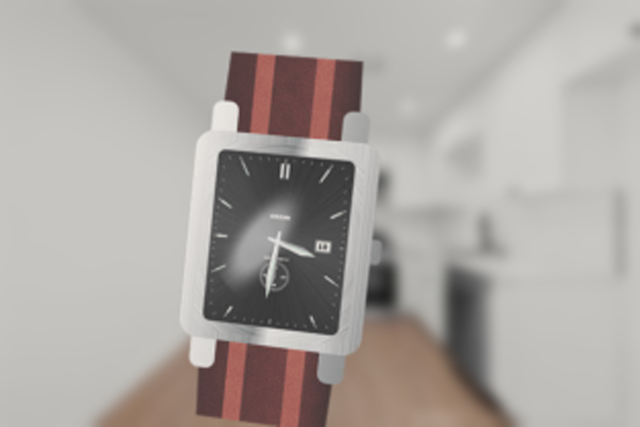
h=3 m=31
